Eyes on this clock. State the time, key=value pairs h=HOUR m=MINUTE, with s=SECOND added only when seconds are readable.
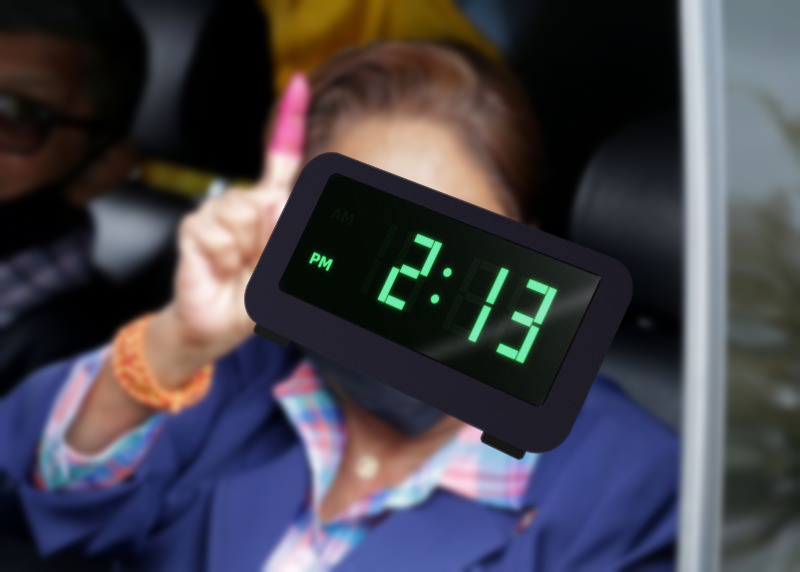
h=2 m=13
